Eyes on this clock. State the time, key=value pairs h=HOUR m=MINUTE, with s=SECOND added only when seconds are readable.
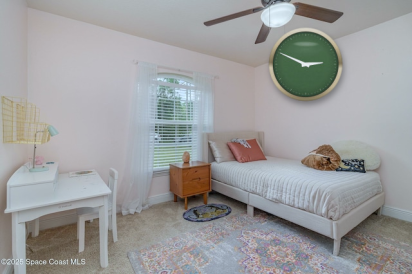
h=2 m=49
